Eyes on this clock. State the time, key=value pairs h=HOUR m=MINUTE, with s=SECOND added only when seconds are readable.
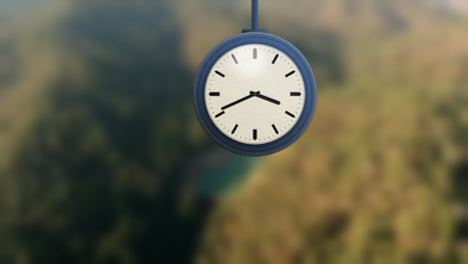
h=3 m=41
